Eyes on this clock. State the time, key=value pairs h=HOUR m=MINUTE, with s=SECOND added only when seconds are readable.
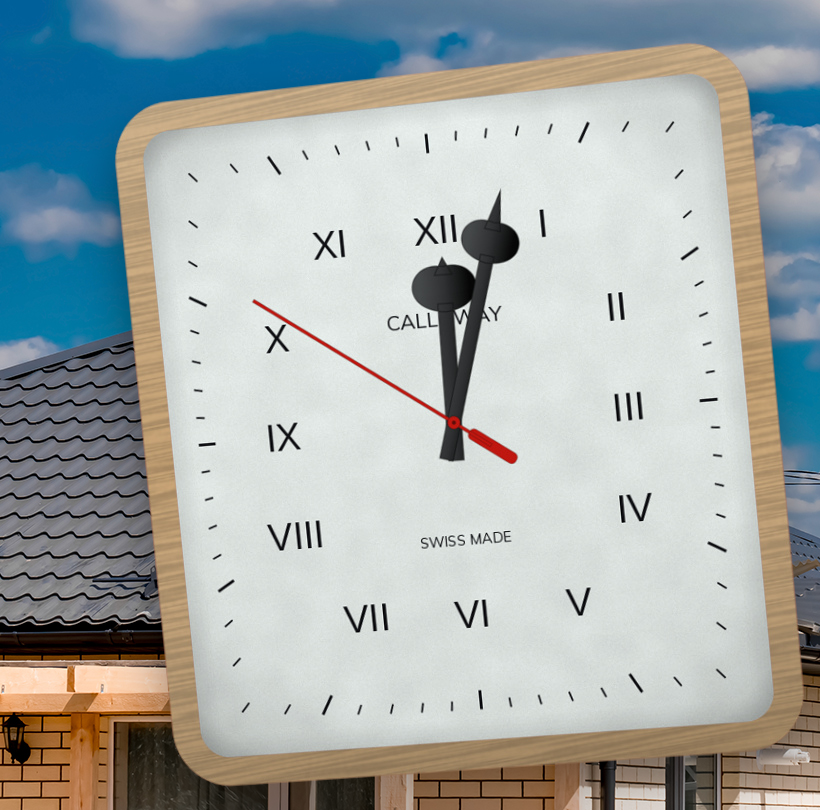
h=12 m=2 s=51
